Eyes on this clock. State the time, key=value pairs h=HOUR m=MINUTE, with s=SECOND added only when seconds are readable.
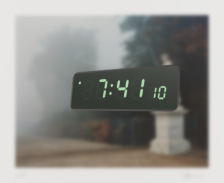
h=7 m=41 s=10
